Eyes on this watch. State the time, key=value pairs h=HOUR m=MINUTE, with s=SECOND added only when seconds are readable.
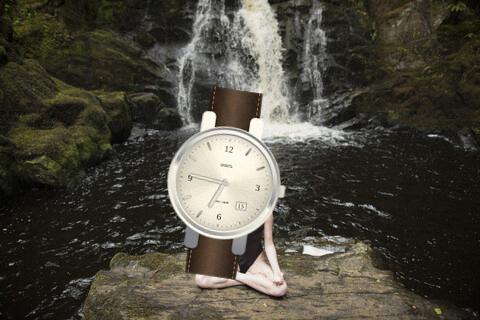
h=6 m=46
